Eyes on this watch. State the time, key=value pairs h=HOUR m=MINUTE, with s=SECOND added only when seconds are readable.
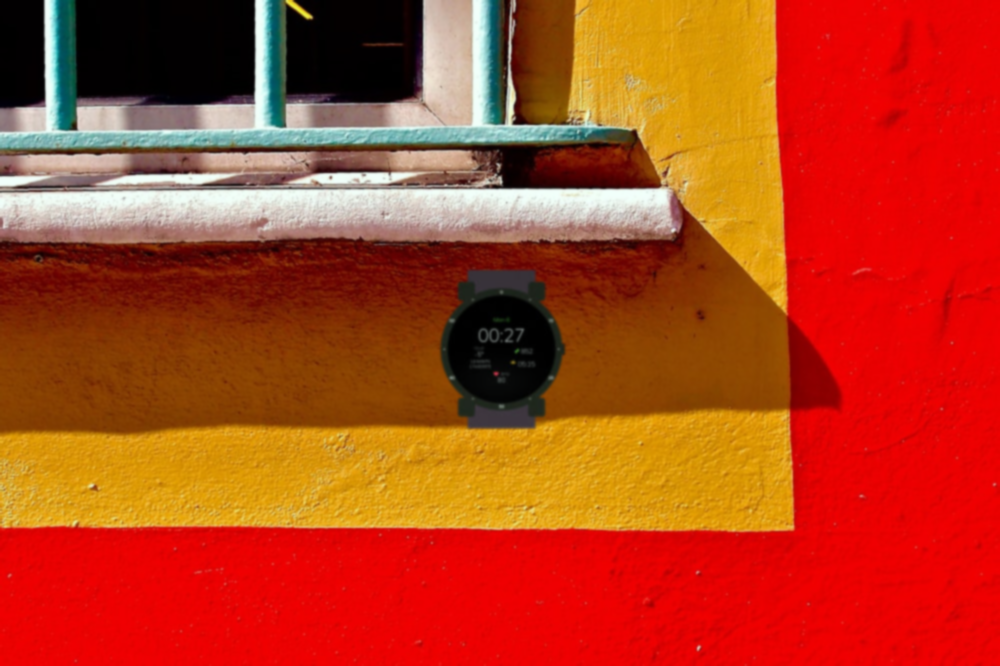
h=0 m=27
